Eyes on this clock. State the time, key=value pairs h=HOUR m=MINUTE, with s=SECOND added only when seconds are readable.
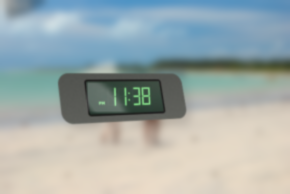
h=11 m=38
